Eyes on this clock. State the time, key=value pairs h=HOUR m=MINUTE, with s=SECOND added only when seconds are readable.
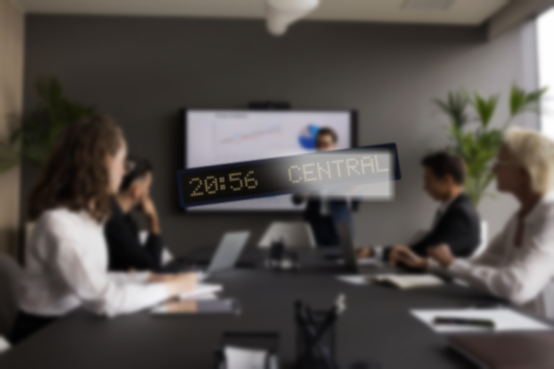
h=20 m=56
